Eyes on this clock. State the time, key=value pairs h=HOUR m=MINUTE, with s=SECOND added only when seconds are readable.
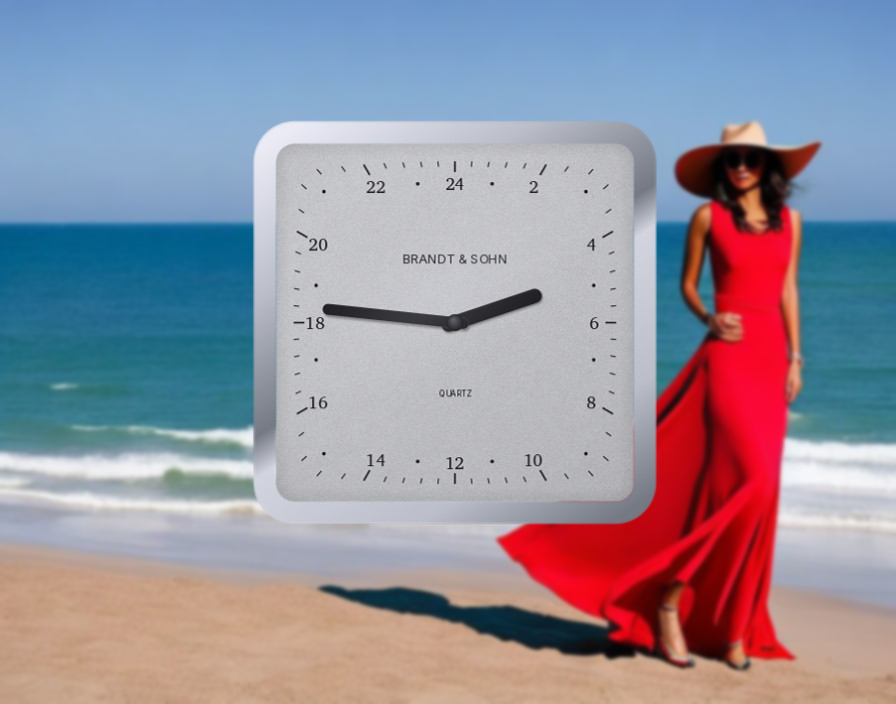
h=4 m=46
